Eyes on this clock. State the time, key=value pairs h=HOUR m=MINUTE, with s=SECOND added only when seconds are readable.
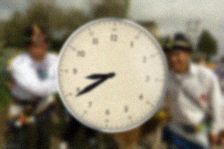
h=8 m=39
